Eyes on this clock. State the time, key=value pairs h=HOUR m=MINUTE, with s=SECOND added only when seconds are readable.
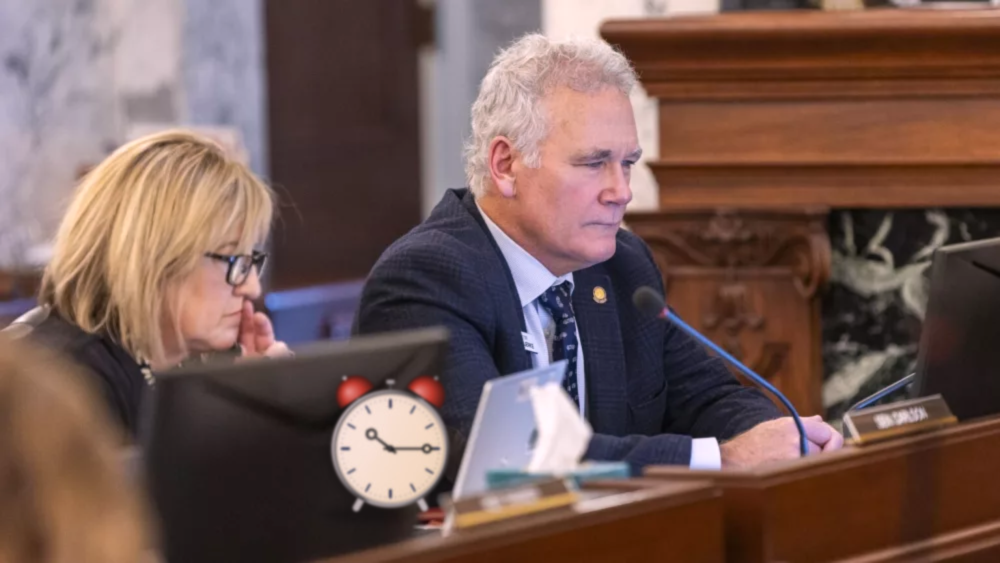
h=10 m=15
